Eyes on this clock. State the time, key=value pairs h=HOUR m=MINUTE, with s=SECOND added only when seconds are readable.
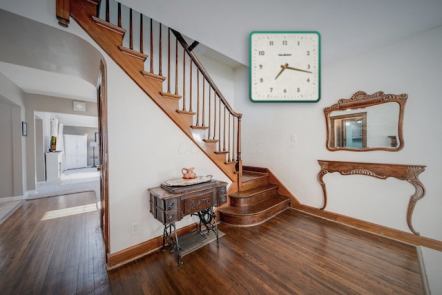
h=7 m=17
